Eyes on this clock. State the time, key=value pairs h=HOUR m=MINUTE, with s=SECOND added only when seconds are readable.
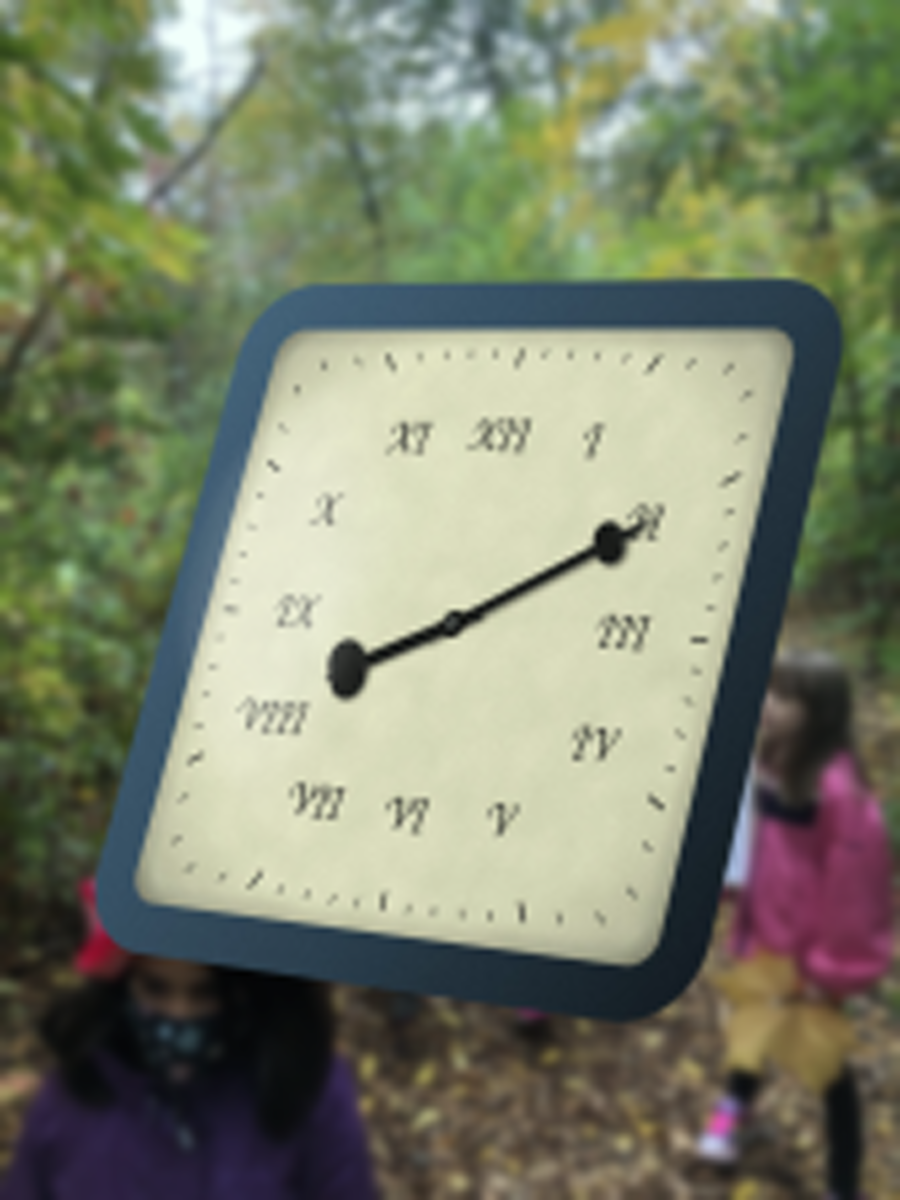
h=8 m=10
